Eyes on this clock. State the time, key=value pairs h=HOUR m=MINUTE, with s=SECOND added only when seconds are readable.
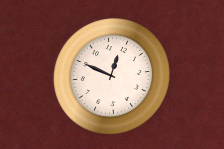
h=11 m=45
